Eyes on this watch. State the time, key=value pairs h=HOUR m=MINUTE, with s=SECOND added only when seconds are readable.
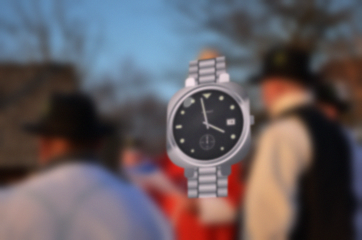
h=3 m=58
